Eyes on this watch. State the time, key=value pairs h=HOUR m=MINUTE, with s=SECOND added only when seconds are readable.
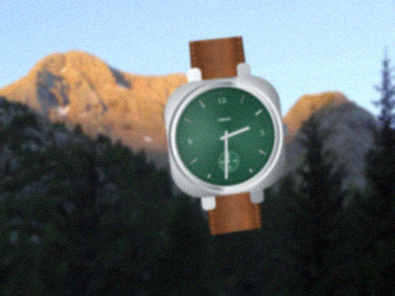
h=2 m=31
